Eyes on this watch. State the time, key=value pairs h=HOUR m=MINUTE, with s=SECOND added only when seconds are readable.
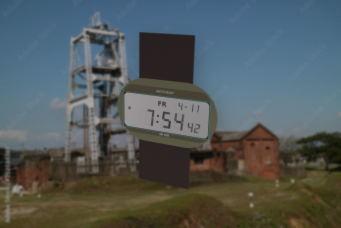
h=7 m=54 s=42
